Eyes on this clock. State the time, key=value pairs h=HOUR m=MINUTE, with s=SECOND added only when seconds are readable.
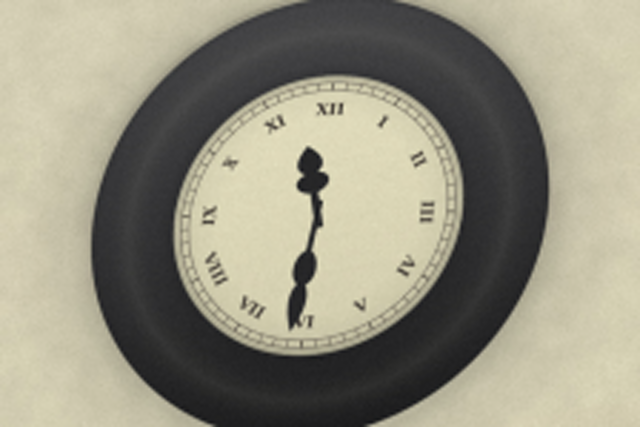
h=11 m=31
